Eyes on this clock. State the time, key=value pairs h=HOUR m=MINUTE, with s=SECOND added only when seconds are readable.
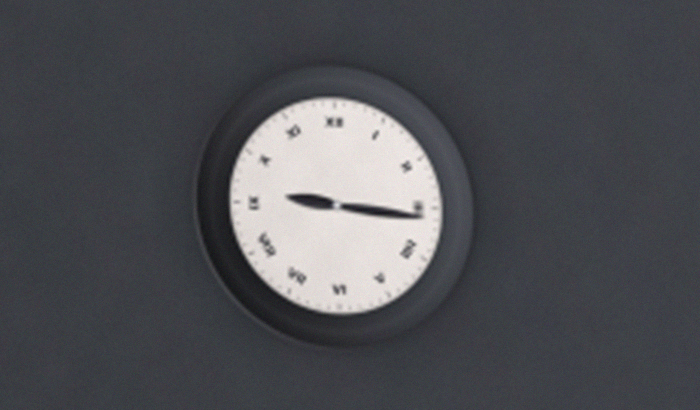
h=9 m=16
